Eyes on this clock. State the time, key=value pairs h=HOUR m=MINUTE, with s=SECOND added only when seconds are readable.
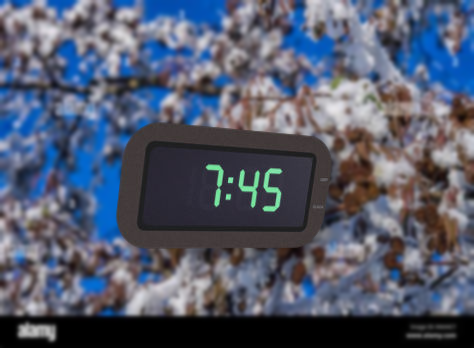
h=7 m=45
